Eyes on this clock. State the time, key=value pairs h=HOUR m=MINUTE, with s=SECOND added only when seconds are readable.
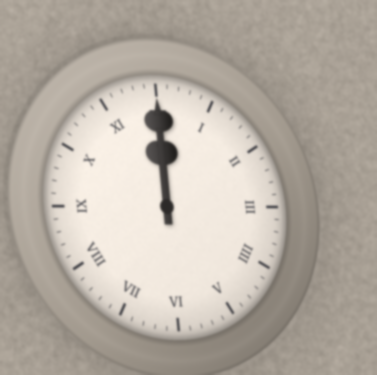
h=12 m=0
